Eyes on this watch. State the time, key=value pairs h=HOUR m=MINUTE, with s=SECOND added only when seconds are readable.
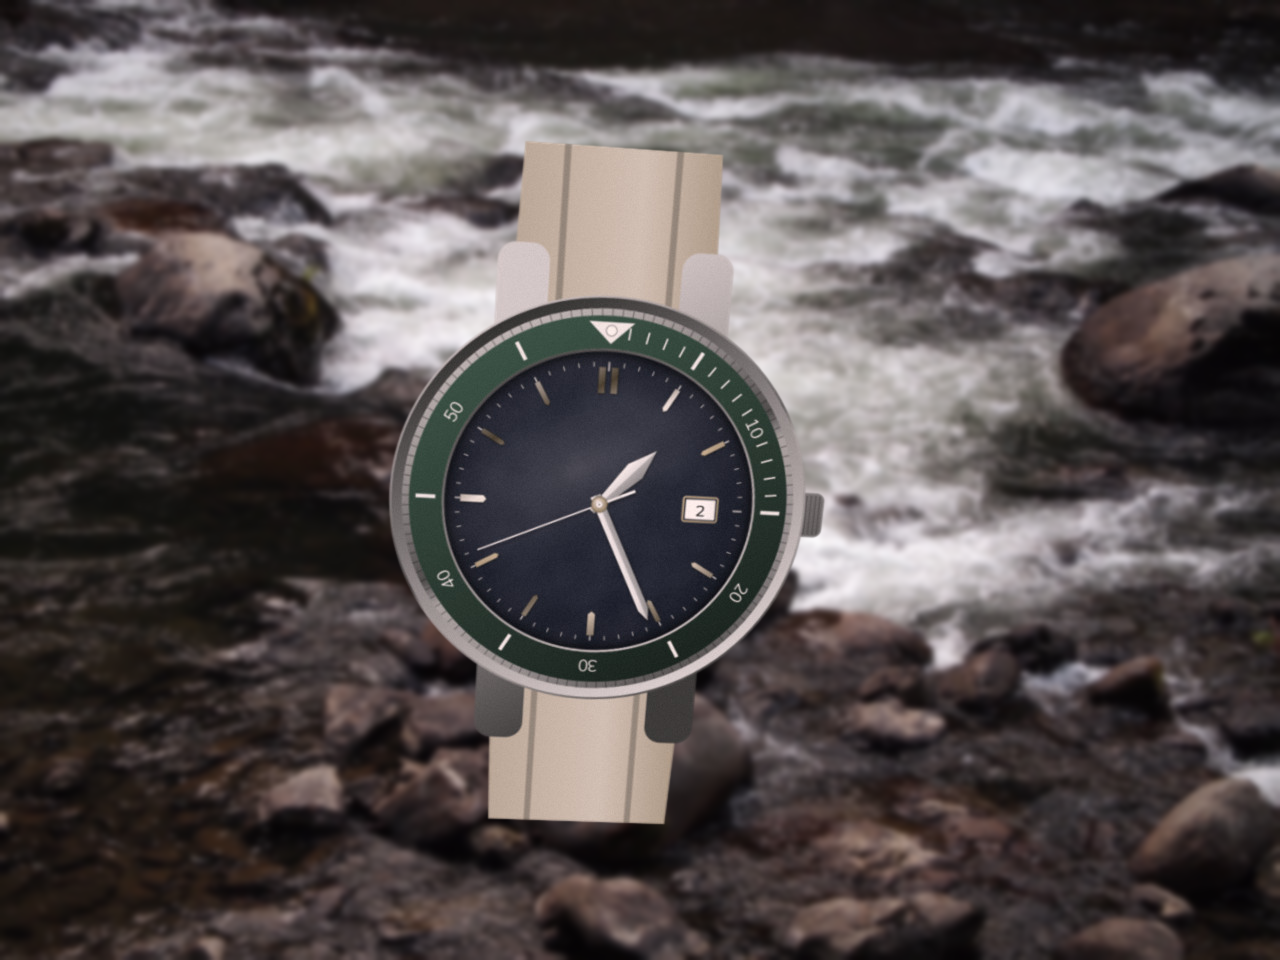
h=1 m=25 s=41
